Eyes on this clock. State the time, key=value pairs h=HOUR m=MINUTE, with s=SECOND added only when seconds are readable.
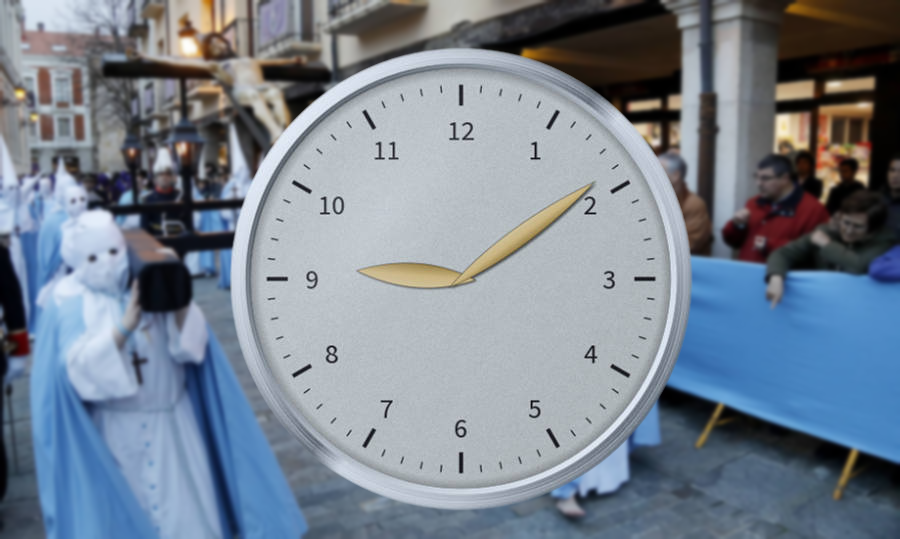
h=9 m=9
